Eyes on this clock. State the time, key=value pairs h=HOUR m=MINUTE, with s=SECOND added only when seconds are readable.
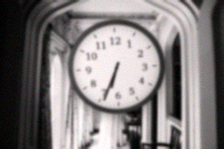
h=6 m=34
